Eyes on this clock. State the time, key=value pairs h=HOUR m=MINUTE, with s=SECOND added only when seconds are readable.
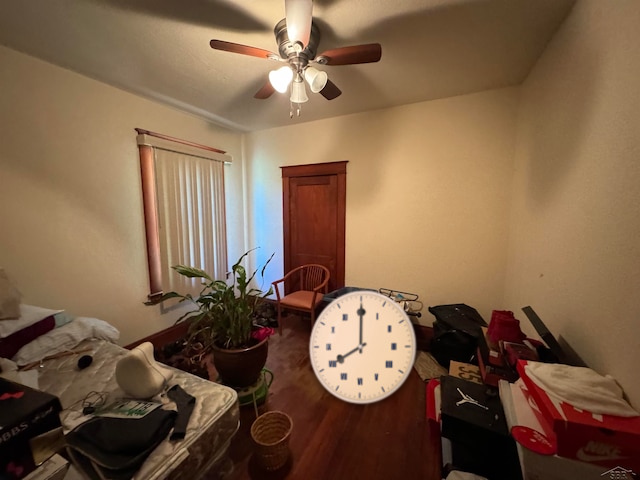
h=8 m=0
